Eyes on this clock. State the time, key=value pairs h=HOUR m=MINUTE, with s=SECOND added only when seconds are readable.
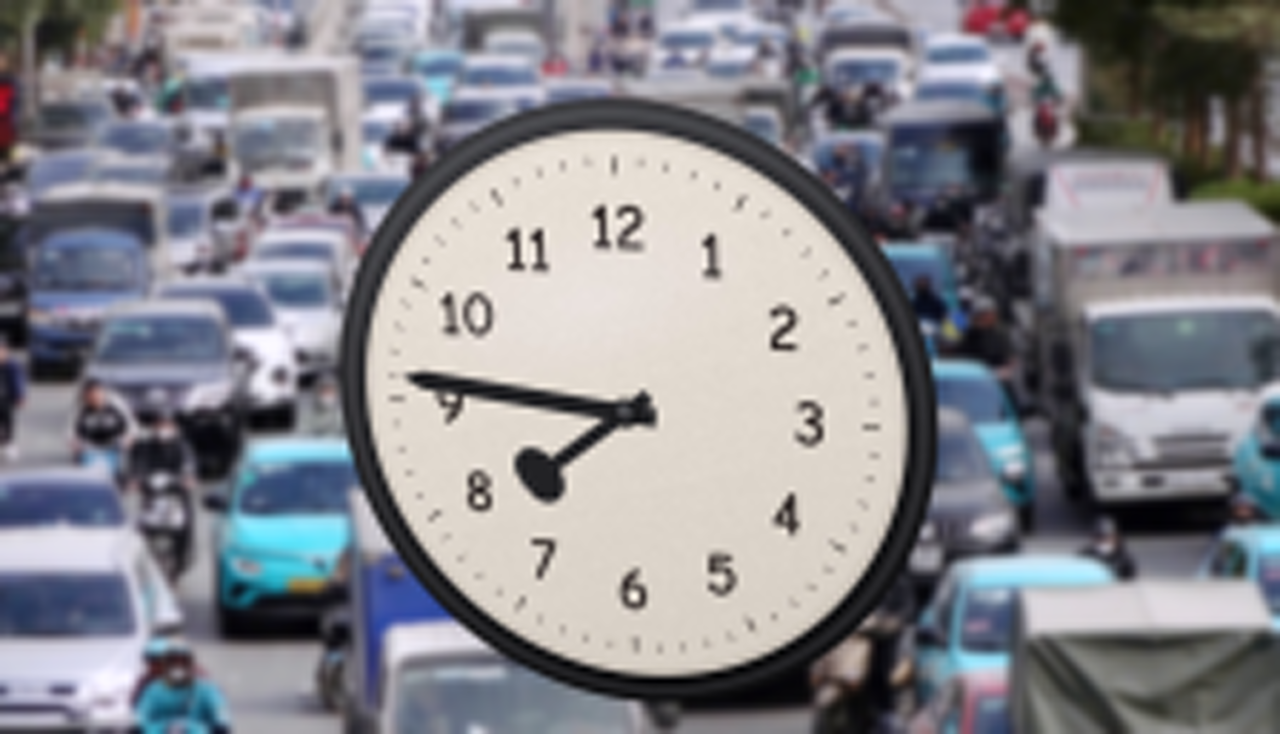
h=7 m=46
